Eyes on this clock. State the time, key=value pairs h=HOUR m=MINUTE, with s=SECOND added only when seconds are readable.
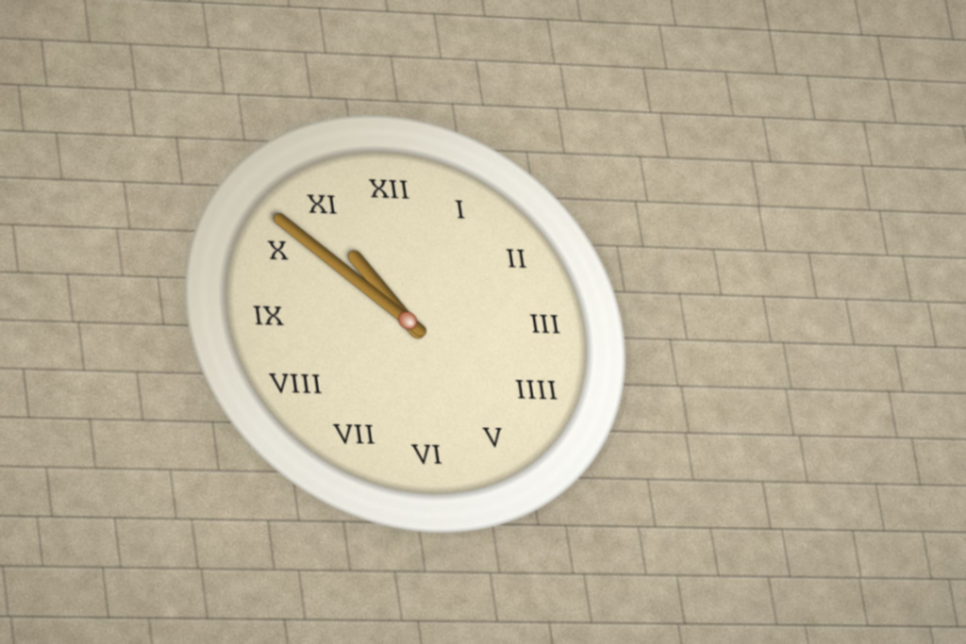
h=10 m=52
